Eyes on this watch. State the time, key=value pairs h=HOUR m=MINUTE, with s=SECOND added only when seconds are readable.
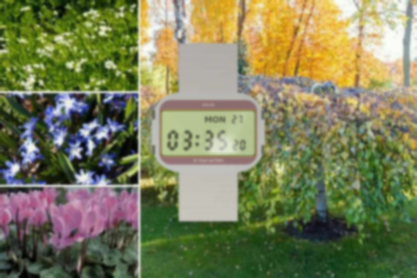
h=3 m=35
